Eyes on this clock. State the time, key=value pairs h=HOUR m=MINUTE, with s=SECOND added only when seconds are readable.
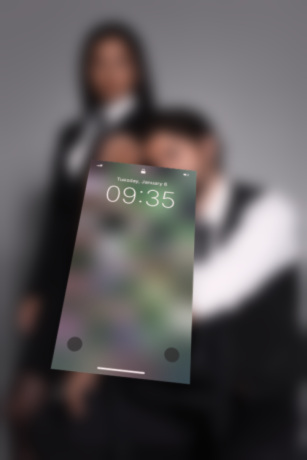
h=9 m=35
